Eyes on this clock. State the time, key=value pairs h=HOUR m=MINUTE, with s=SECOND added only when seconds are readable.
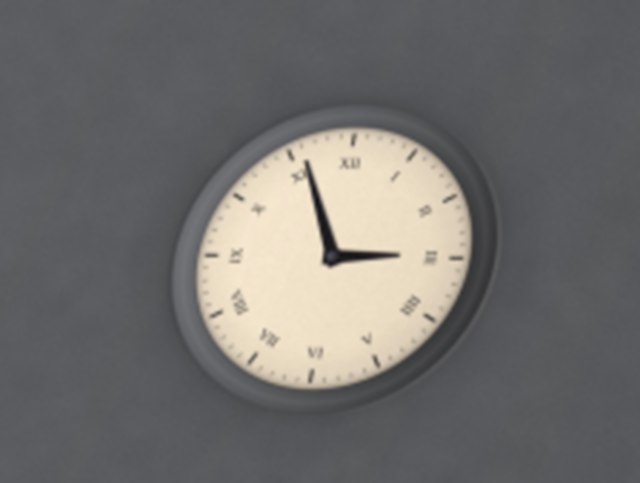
h=2 m=56
